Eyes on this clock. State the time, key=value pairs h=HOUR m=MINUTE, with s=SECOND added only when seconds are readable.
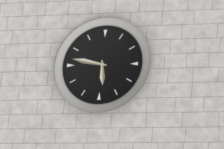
h=5 m=47
